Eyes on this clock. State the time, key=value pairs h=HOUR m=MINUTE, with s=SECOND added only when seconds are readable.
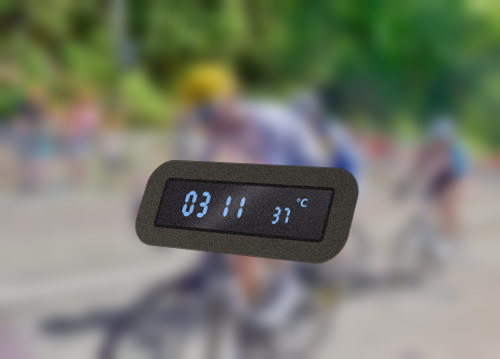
h=3 m=11
